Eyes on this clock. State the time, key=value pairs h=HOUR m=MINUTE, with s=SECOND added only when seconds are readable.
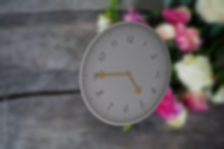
h=4 m=45
